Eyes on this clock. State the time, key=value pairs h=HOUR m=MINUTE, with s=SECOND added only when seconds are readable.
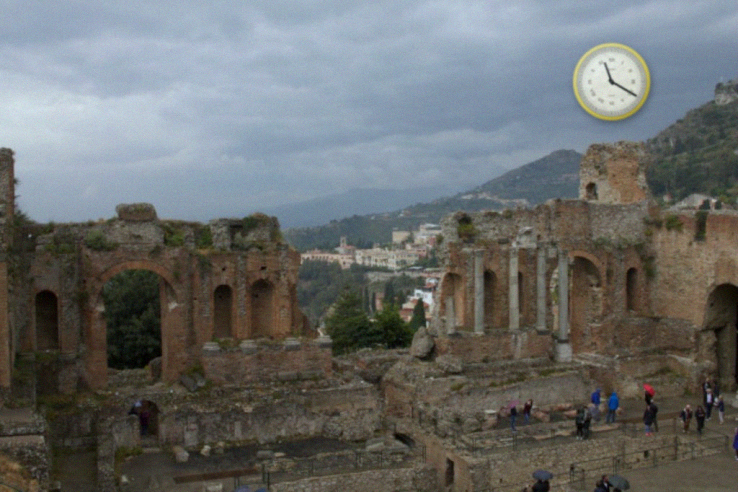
h=11 m=20
